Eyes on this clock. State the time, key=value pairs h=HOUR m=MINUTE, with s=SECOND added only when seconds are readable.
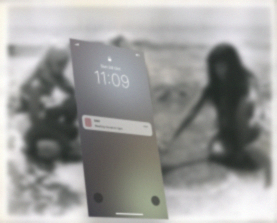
h=11 m=9
